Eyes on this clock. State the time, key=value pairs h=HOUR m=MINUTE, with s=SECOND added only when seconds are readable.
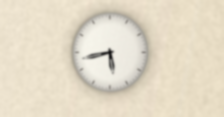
h=5 m=43
